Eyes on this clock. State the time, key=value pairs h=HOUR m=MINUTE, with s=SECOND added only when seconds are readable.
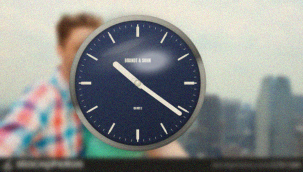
h=10 m=21
